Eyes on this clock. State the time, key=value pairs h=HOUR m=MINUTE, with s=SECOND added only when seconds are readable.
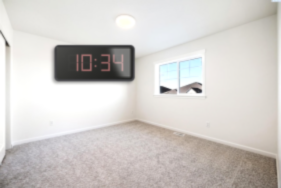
h=10 m=34
